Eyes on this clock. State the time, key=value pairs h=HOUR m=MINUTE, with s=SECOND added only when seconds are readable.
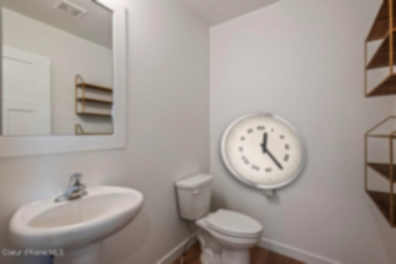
h=12 m=25
